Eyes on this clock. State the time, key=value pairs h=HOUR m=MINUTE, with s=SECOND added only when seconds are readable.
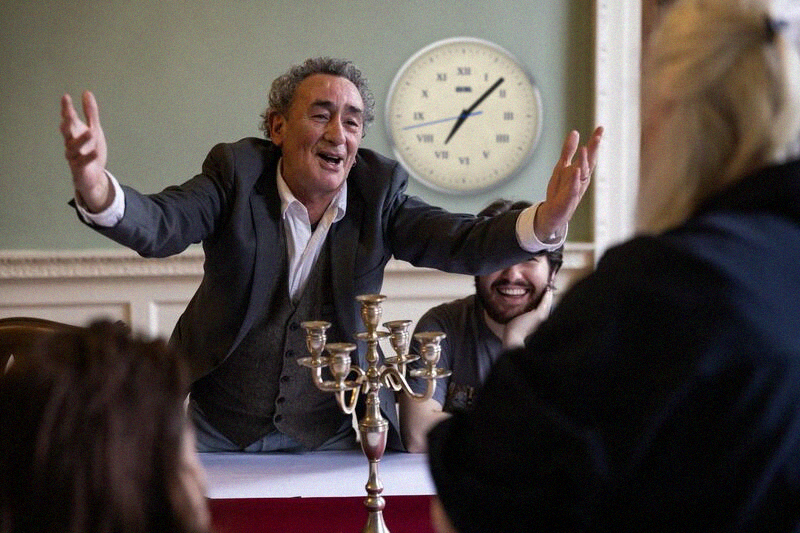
h=7 m=7 s=43
